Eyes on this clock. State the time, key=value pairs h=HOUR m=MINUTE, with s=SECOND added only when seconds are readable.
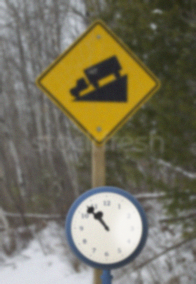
h=10 m=53
